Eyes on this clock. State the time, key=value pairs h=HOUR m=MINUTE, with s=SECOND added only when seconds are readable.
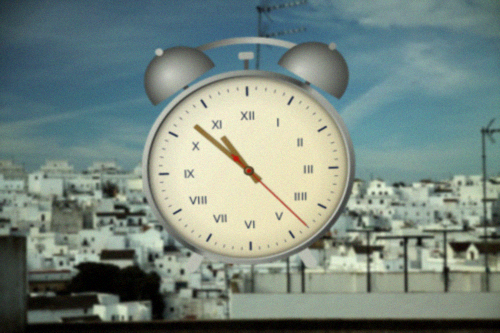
h=10 m=52 s=23
